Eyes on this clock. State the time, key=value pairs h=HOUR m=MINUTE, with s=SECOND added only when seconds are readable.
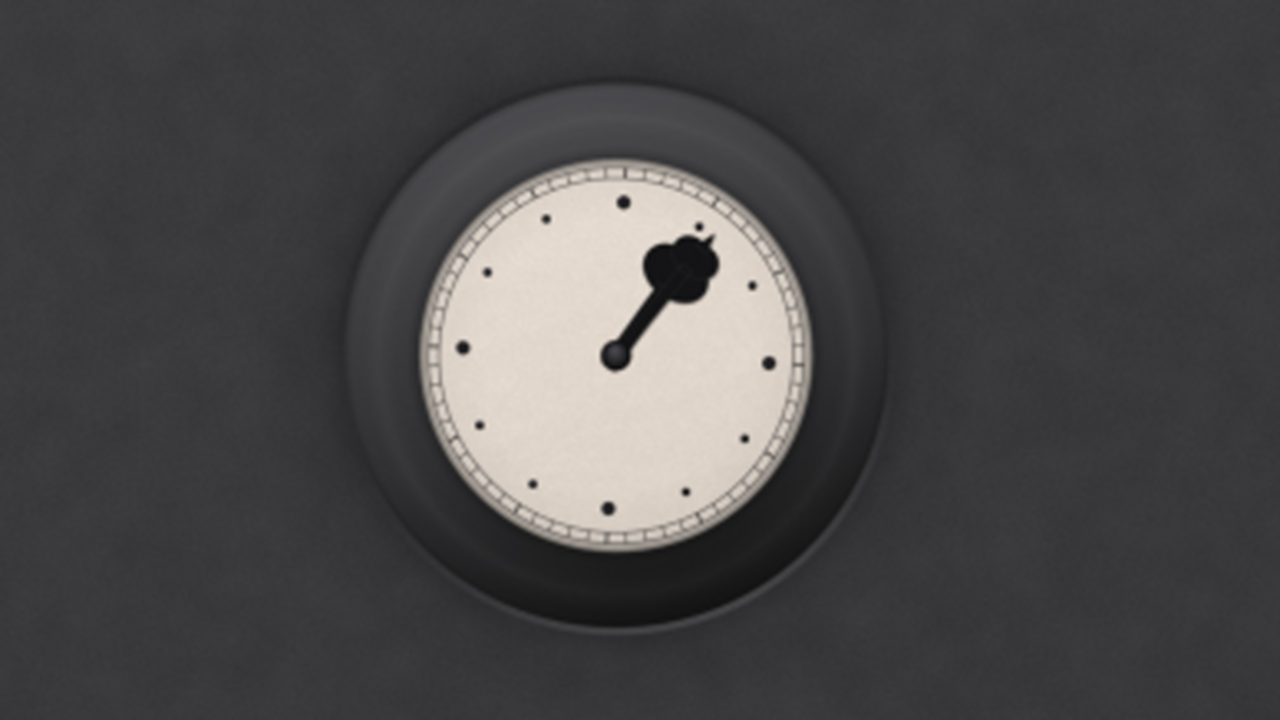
h=1 m=6
